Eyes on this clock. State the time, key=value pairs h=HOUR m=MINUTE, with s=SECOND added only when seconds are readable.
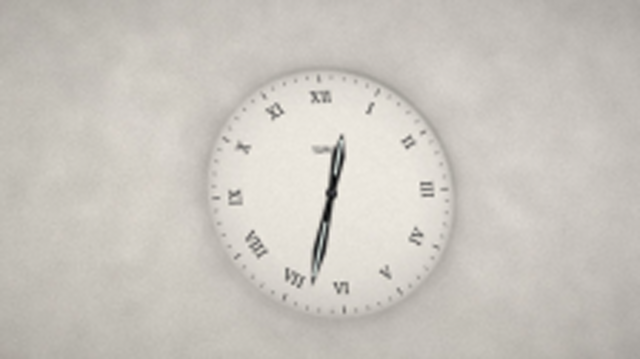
h=12 m=33
